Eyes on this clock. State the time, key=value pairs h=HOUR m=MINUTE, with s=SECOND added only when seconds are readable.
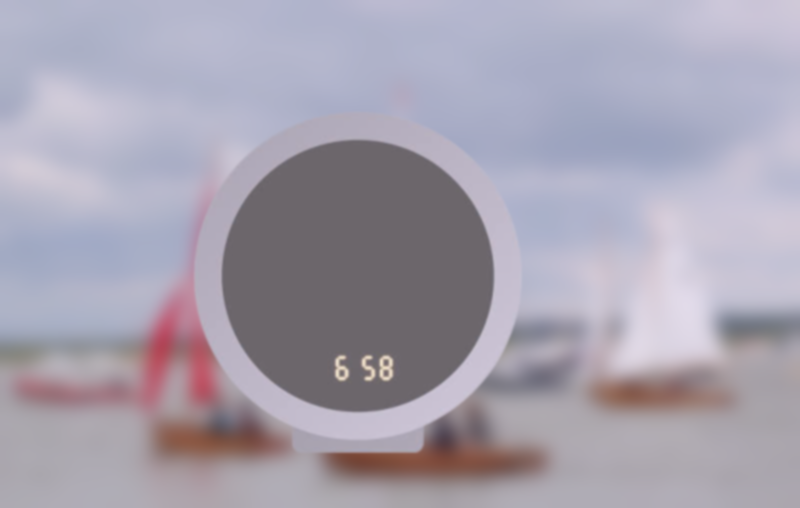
h=6 m=58
